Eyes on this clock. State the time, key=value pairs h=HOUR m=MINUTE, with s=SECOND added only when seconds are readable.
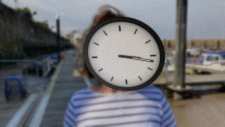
h=3 m=17
